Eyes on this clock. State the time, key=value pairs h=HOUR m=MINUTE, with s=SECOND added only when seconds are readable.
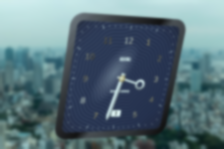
h=3 m=32
